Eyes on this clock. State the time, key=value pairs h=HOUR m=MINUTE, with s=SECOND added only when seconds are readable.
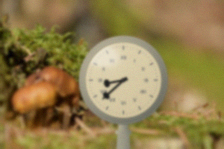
h=8 m=38
